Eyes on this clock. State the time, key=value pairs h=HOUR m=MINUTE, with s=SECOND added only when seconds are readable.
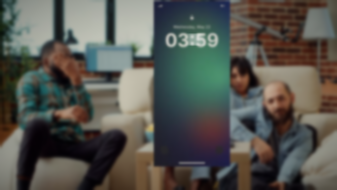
h=3 m=59
